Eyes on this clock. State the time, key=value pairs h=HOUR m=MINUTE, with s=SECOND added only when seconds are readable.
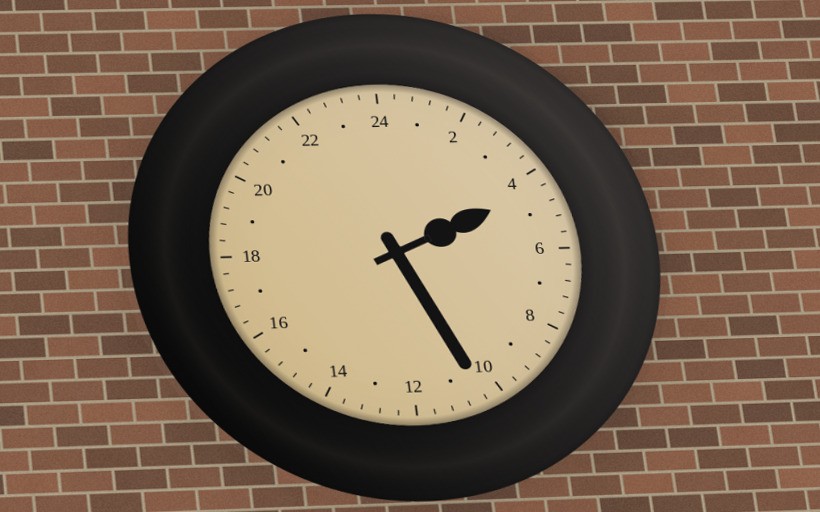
h=4 m=26
